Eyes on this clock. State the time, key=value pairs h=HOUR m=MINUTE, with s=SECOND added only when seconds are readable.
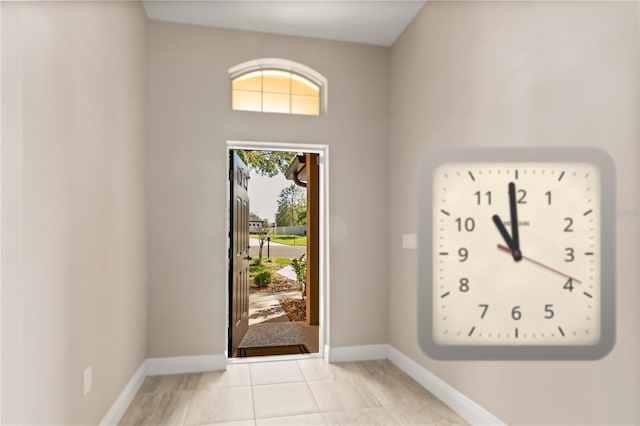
h=10 m=59 s=19
